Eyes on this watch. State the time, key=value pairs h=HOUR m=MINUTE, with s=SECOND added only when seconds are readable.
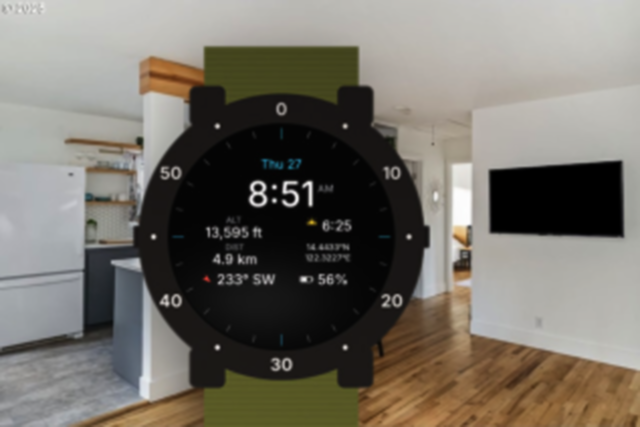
h=8 m=51
